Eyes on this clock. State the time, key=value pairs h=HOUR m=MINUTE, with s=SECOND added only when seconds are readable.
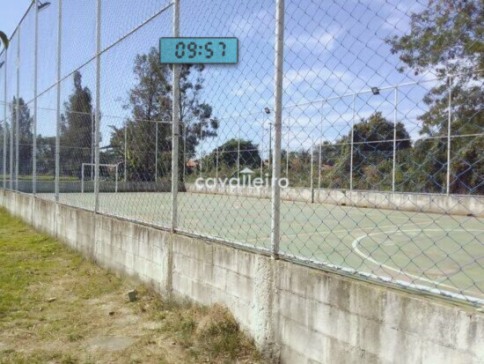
h=9 m=57
